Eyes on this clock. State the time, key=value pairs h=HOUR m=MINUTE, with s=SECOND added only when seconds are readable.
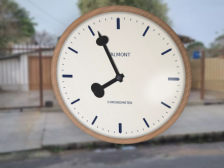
h=7 m=56
